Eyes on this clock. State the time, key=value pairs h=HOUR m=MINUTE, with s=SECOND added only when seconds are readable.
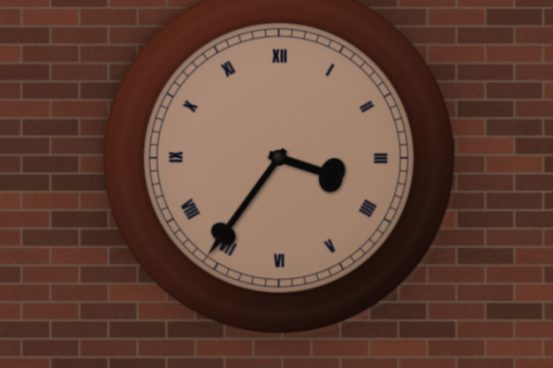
h=3 m=36
